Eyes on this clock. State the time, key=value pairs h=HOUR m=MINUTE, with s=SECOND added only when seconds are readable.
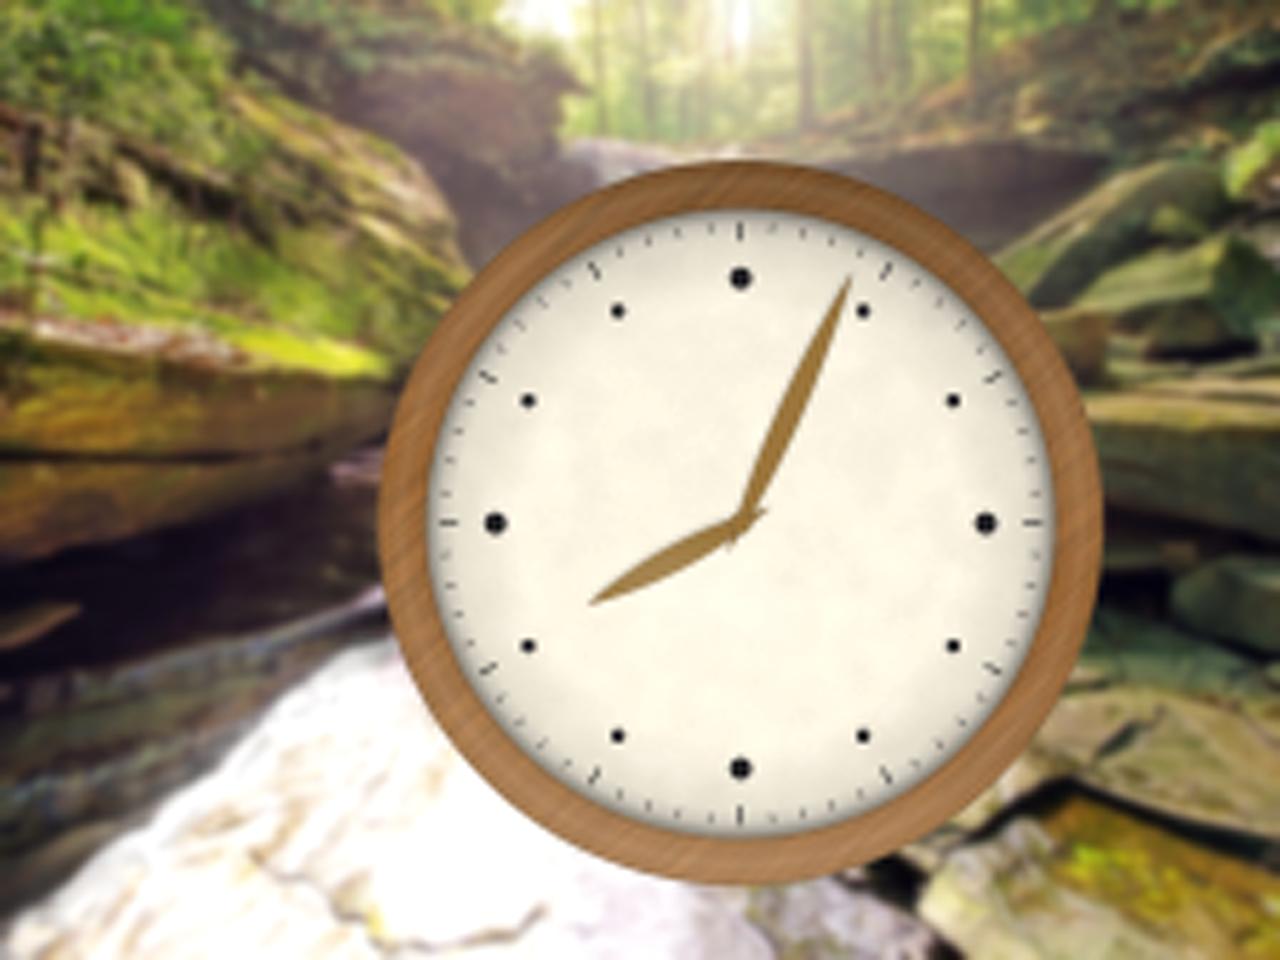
h=8 m=4
